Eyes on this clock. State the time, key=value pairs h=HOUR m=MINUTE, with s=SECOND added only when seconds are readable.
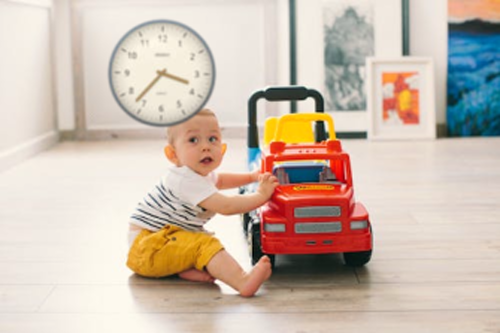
h=3 m=37
